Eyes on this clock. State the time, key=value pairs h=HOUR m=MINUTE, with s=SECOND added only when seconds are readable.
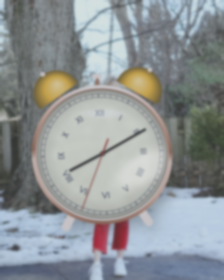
h=8 m=10 s=34
